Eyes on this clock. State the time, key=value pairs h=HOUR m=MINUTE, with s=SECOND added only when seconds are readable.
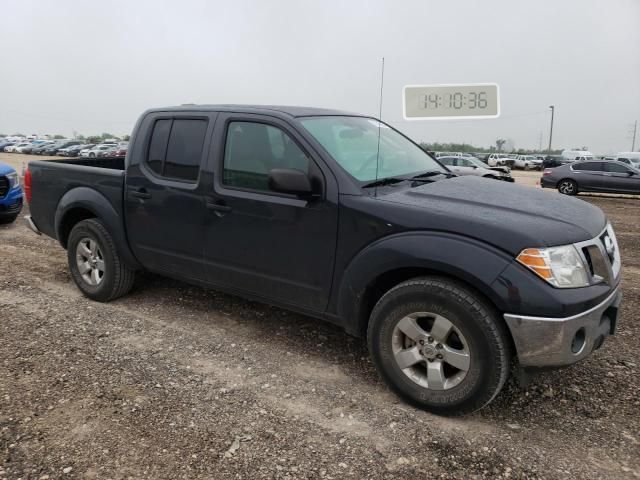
h=14 m=10 s=36
